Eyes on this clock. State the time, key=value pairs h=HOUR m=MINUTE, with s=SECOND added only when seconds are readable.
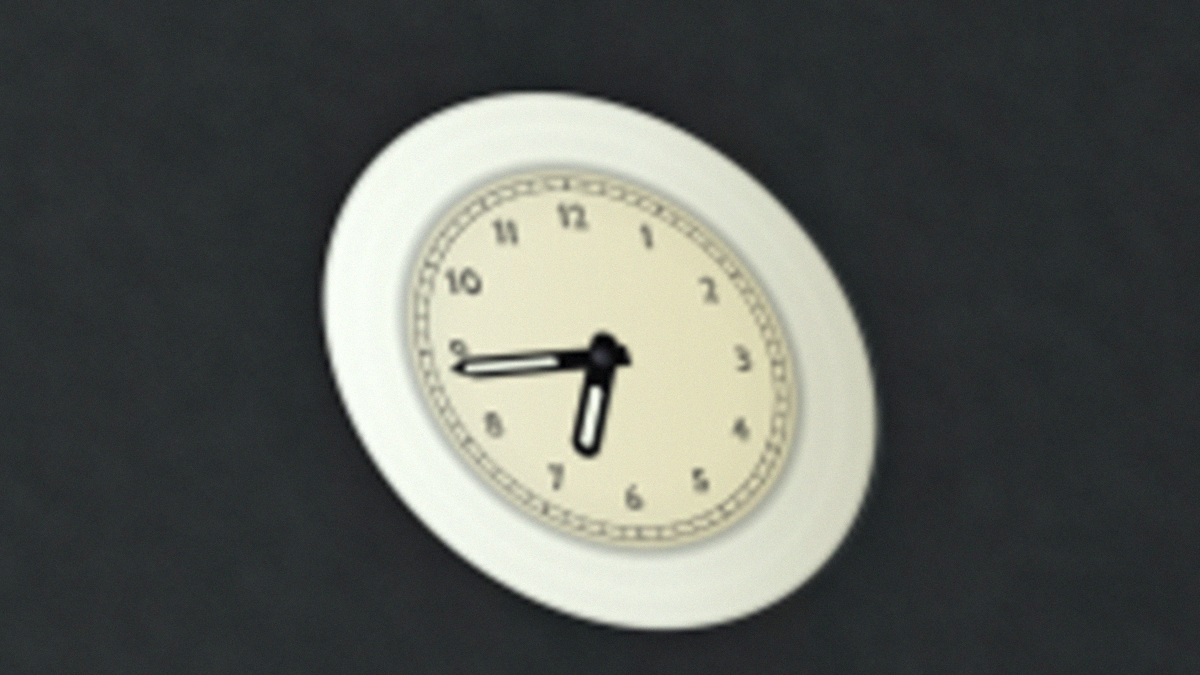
h=6 m=44
